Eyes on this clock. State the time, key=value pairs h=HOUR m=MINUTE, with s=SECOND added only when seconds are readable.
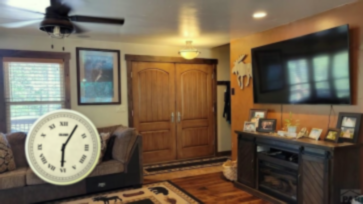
h=6 m=5
